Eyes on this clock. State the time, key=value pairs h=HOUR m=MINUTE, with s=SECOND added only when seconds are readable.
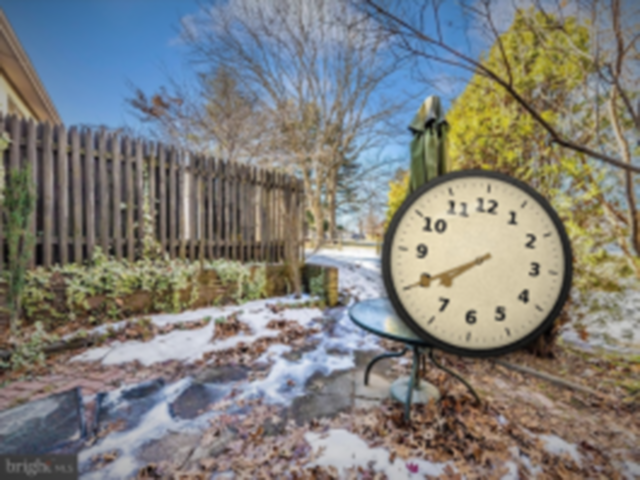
h=7 m=40
